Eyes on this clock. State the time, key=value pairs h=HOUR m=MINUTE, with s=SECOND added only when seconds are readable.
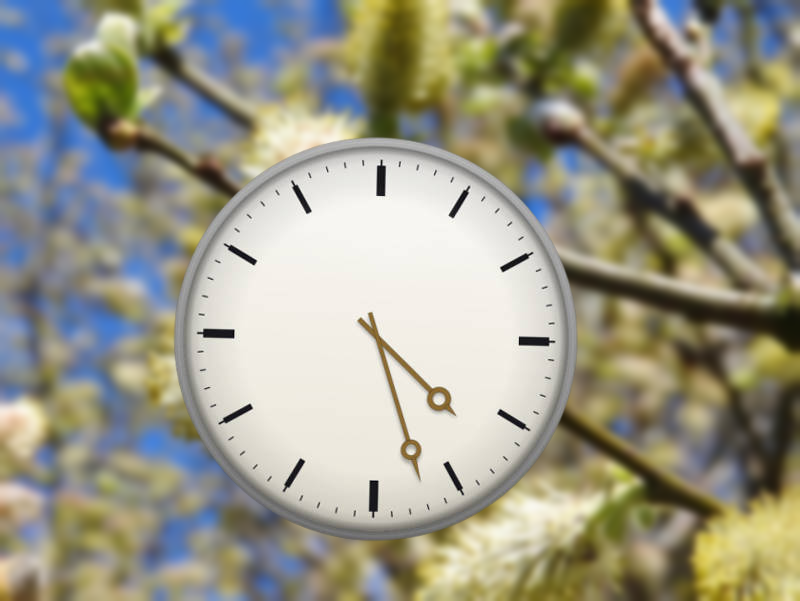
h=4 m=27
